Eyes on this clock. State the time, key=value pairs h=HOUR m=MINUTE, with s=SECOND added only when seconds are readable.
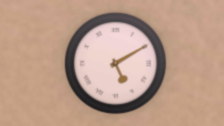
h=5 m=10
